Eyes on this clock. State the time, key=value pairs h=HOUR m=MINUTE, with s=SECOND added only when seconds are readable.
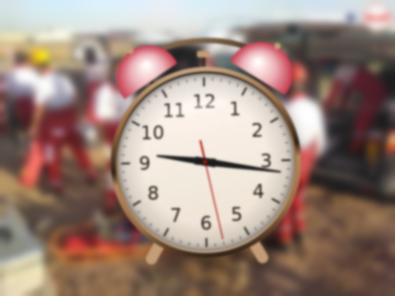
h=9 m=16 s=28
